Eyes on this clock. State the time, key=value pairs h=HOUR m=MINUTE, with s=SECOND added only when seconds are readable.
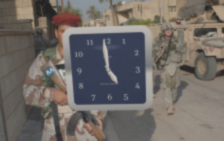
h=4 m=59
